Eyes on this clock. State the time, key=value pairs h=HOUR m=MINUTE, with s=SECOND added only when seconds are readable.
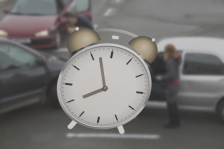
h=7 m=57
